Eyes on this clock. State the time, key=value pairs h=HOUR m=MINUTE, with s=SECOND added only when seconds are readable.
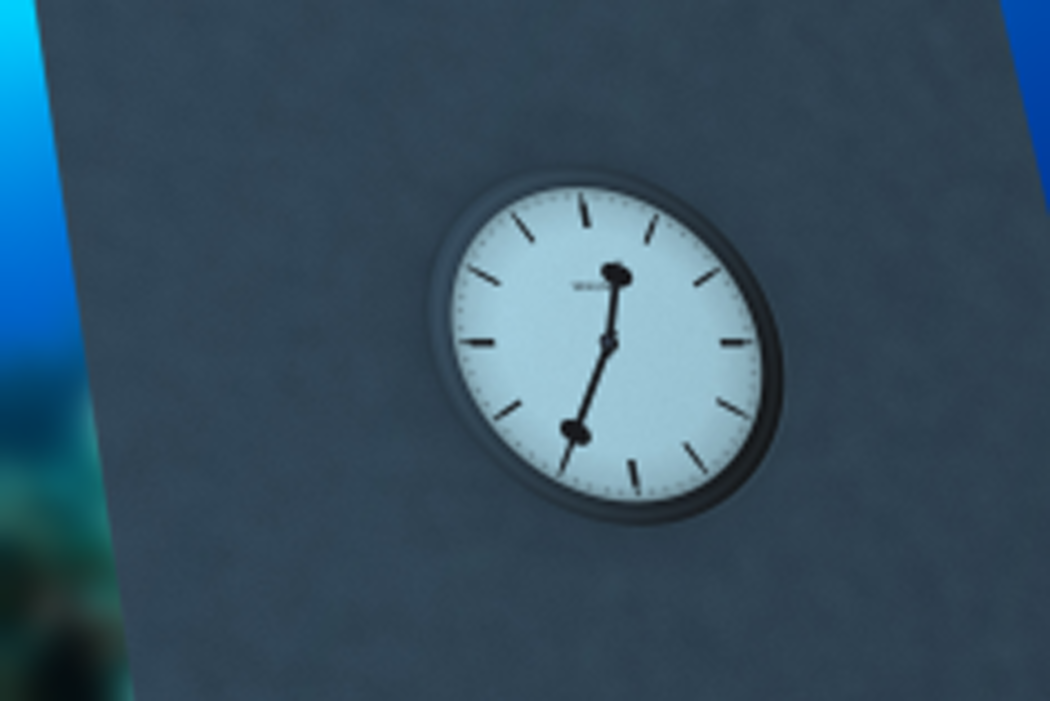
h=12 m=35
